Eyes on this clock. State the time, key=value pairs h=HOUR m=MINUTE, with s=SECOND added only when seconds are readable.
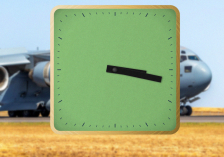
h=3 m=17
